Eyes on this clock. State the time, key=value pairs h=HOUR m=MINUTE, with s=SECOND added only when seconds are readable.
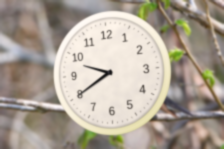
h=9 m=40
